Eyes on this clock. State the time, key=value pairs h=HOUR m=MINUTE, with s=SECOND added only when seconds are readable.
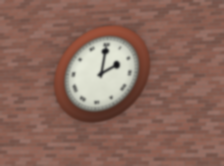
h=2 m=0
